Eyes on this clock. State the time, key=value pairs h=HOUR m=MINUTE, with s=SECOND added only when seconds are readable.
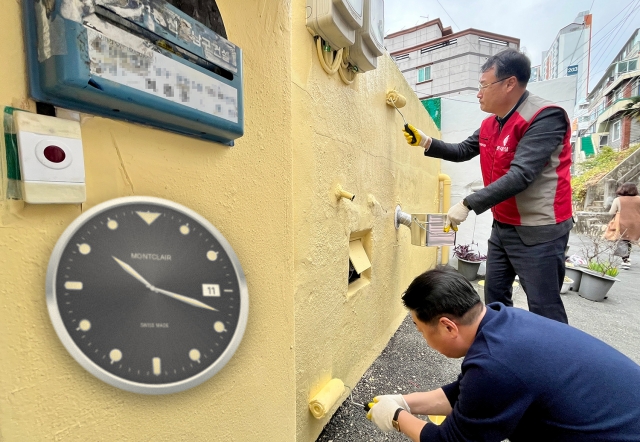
h=10 m=18
